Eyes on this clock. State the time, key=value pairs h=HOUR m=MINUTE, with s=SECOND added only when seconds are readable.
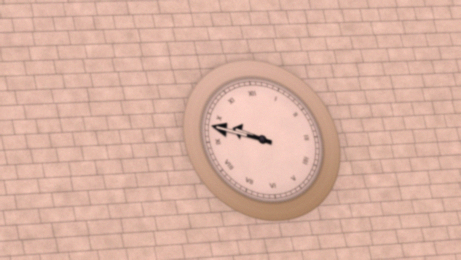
h=9 m=48
